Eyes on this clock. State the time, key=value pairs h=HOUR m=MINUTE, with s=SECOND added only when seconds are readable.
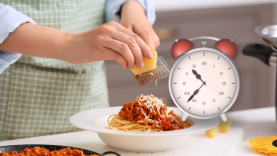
h=10 m=37
